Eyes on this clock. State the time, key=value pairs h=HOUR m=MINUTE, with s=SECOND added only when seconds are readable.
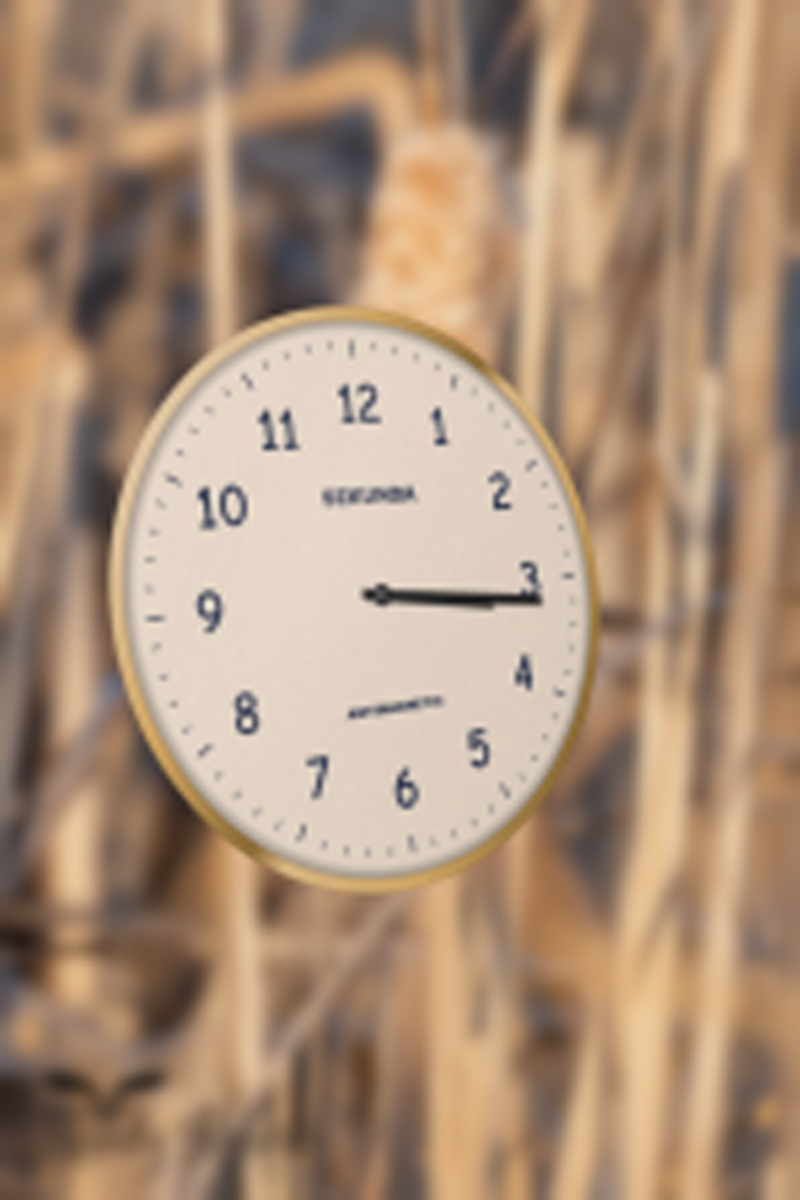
h=3 m=16
